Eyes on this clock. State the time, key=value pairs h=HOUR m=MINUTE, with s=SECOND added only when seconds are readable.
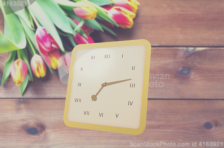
h=7 m=13
